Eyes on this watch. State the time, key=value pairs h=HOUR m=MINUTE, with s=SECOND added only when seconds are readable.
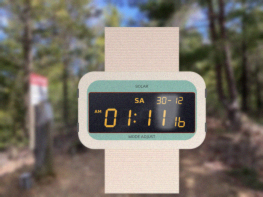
h=1 m=11 s=16
